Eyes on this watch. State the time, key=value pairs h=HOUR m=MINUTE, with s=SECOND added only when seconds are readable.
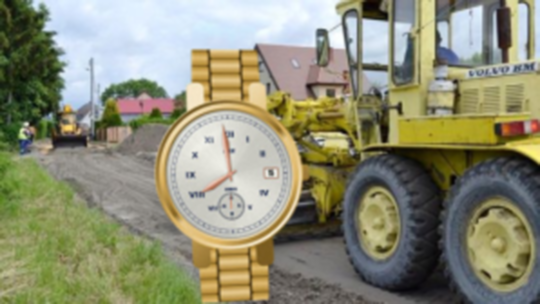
h=7 m=59
